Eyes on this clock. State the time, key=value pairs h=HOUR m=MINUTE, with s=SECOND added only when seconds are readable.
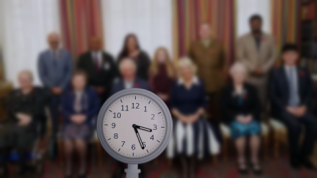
h=3 m=26
